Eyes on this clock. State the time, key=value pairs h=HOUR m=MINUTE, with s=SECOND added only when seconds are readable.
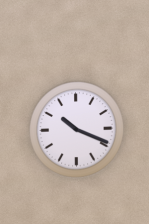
h=10 m=19
